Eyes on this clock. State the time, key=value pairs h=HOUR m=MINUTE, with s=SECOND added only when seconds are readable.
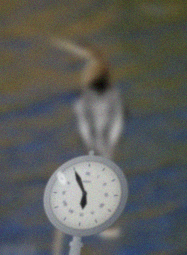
h=5 m=55
